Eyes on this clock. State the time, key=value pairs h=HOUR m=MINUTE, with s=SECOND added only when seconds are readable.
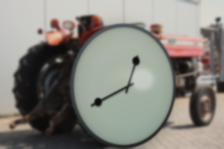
h=12 m=41
